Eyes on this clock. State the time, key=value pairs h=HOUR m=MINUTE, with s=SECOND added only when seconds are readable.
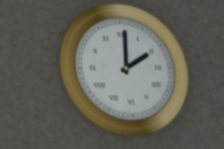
h=2 m=1
